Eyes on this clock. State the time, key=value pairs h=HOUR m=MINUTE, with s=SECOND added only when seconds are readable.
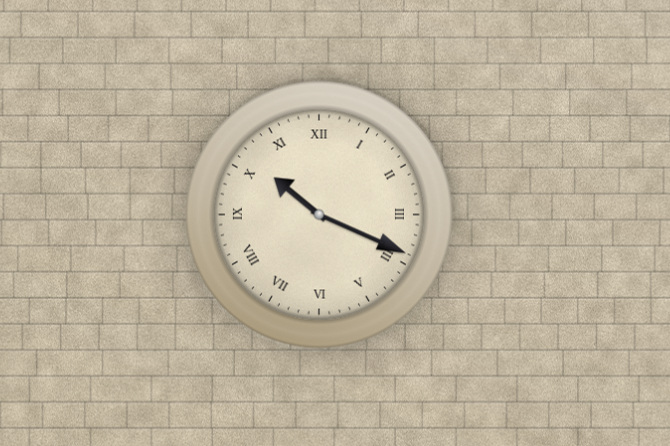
h=10 m=19
